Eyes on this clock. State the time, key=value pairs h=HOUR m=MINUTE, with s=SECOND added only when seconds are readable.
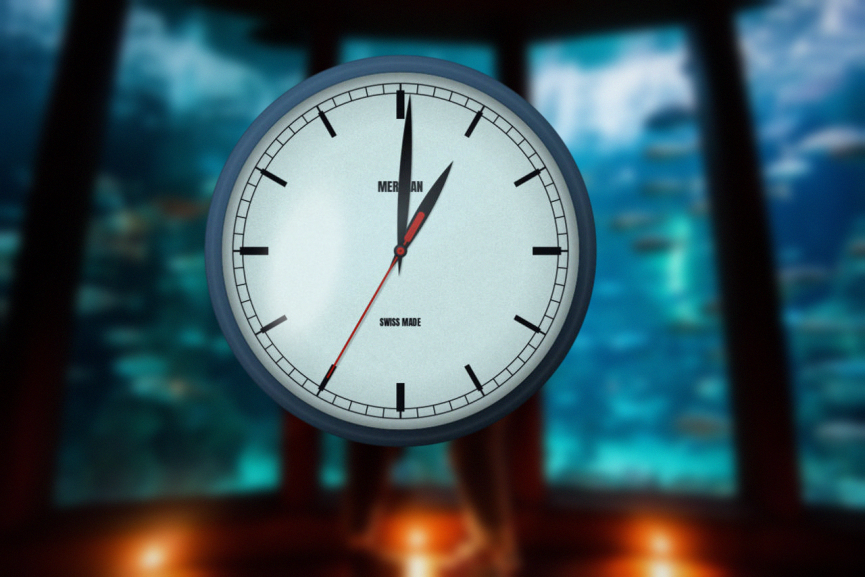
h=1 m=0 s=35
